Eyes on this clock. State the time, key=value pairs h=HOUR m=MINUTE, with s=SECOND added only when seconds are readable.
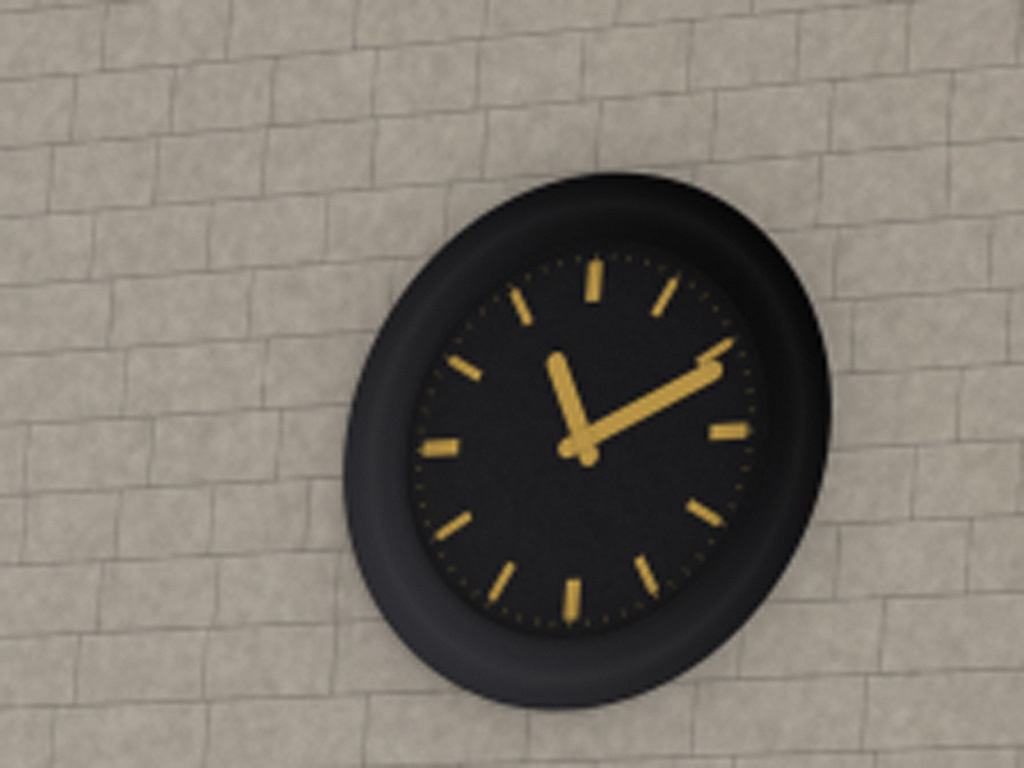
h=11 m=11
